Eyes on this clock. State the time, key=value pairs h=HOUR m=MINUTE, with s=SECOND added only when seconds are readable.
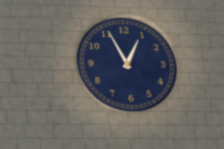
h=12 m=56
